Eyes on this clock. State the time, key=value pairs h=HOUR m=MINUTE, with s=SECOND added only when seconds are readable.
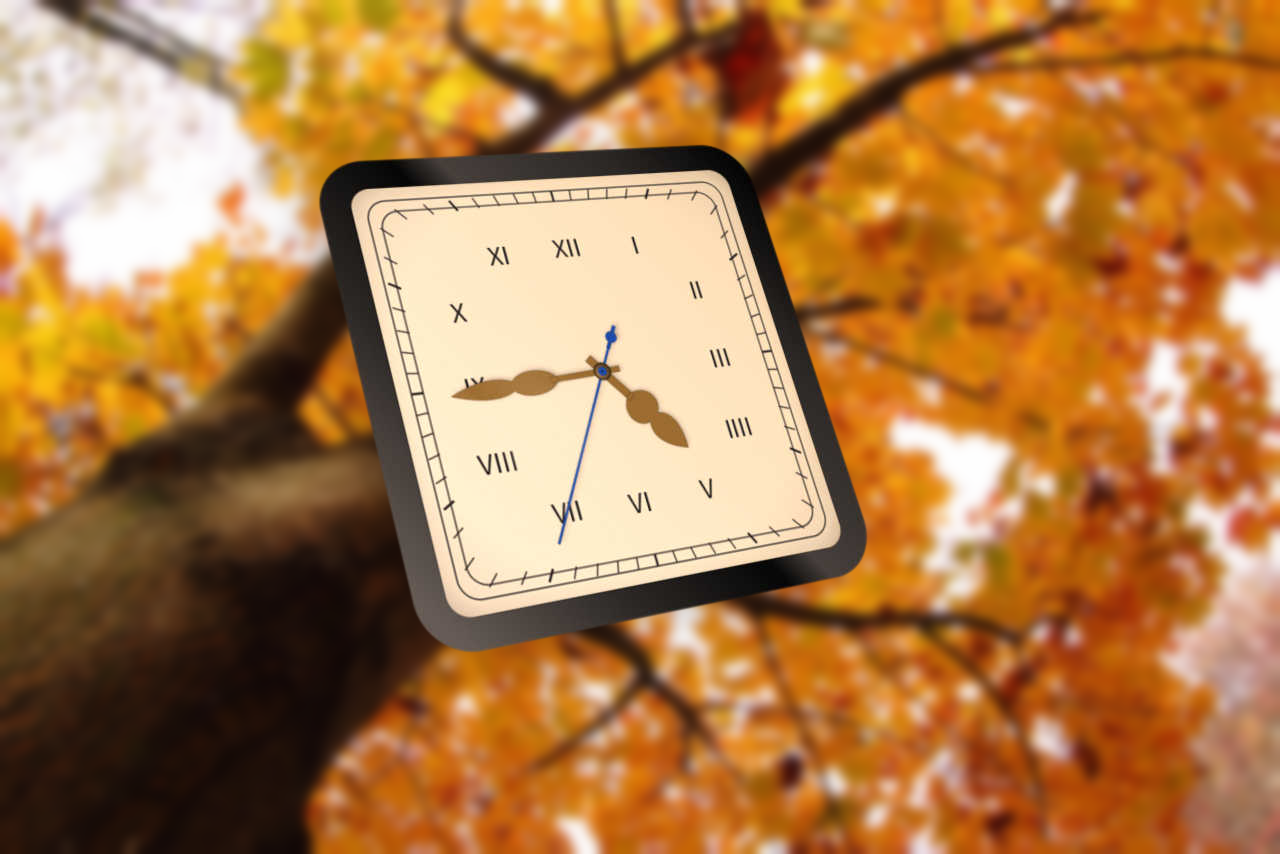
h=4 m=44 s=35
